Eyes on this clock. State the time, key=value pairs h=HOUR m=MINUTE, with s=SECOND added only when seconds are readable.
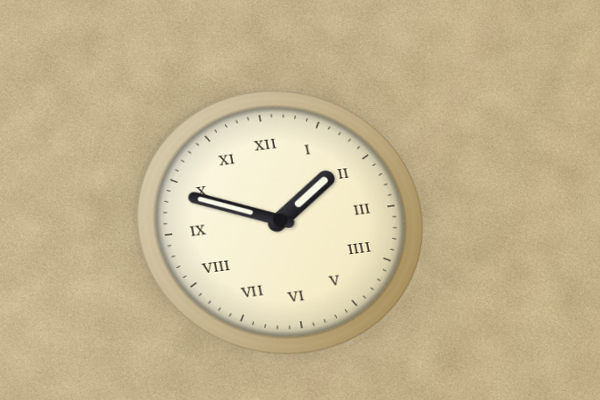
h=1 m=49
